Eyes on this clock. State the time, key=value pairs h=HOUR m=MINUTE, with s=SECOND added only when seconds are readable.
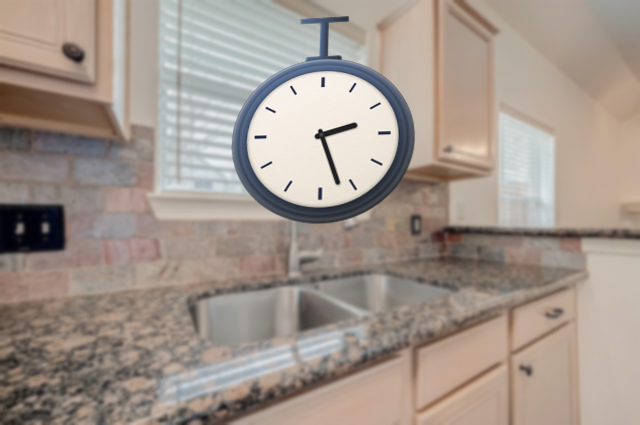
h=2 m=27
